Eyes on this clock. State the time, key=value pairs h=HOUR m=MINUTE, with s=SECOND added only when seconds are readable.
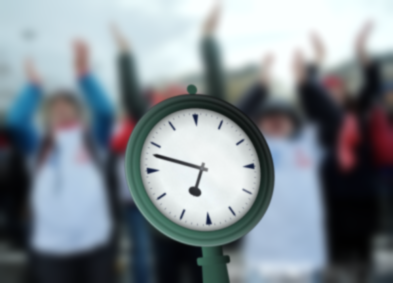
h=6 m=48
